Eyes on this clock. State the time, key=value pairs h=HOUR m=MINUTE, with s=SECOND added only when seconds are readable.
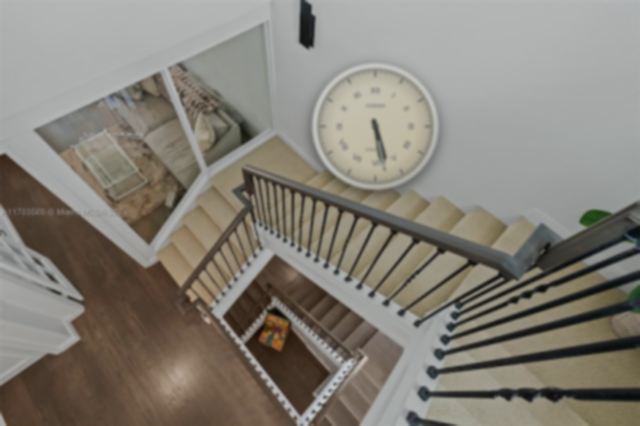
h=5 m=28
